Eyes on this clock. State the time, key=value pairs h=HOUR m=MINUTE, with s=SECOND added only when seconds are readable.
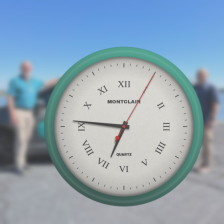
h=6 m=46 s=5
